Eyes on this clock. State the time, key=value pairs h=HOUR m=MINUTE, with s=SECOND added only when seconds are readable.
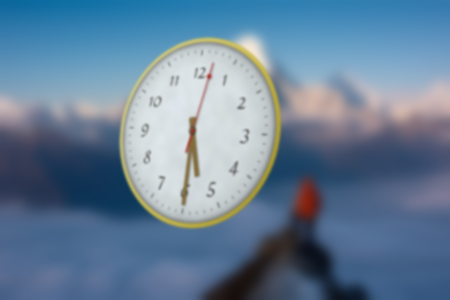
h=5 m=30 s=2
